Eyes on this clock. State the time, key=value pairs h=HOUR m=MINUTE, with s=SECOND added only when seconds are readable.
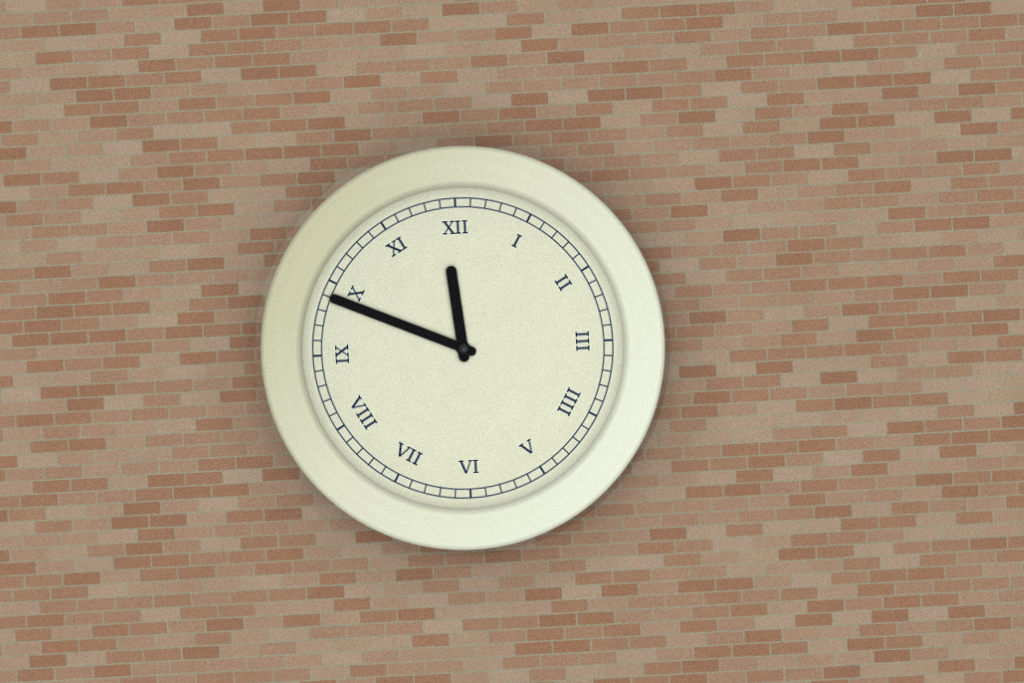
h=11 m=49
